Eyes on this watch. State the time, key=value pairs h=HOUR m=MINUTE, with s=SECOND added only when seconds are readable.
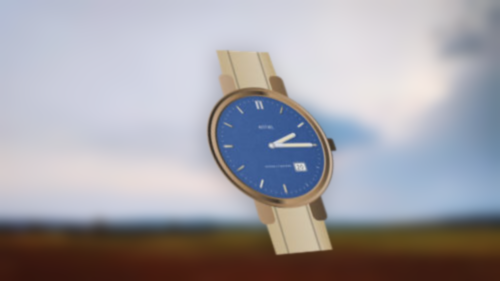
h=2 m=15
